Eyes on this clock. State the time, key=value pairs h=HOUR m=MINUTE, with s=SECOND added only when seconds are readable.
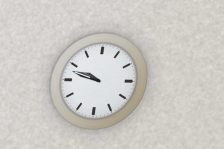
h=9 m=48
